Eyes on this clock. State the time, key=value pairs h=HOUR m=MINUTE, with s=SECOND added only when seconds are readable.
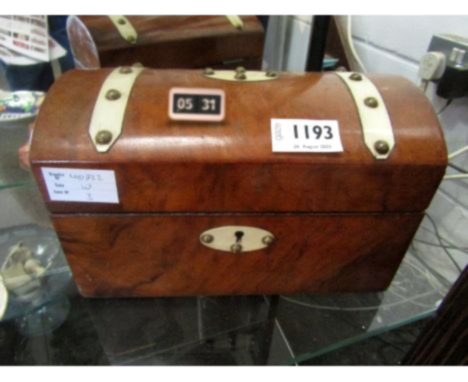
h=5 m=31
